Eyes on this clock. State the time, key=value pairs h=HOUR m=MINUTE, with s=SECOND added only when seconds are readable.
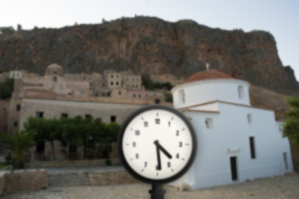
h=4 m=29
